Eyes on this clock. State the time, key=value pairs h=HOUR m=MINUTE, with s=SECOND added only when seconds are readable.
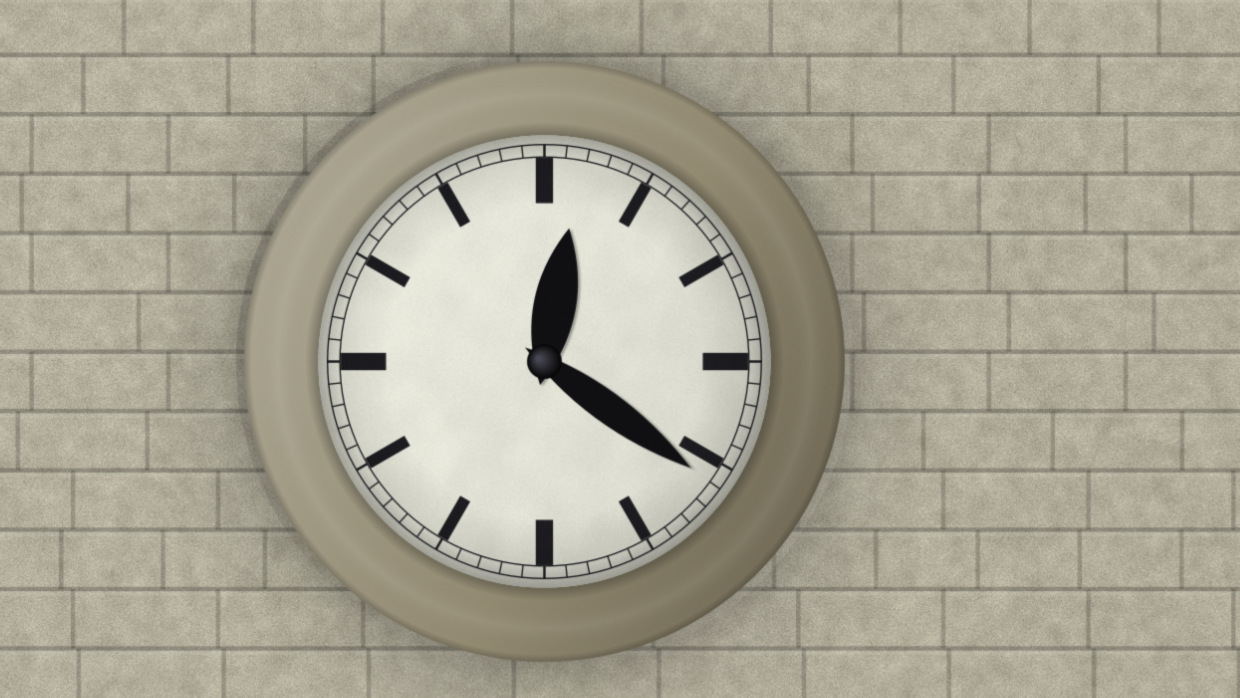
h=12 m=21
